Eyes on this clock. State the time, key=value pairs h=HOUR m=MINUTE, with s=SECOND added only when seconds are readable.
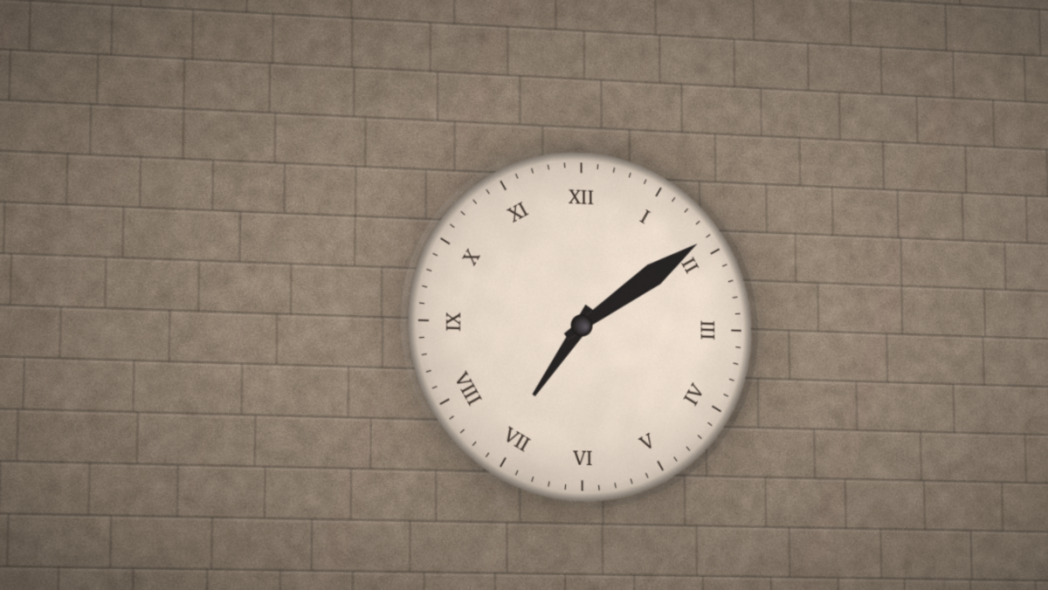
h=7 m=9
